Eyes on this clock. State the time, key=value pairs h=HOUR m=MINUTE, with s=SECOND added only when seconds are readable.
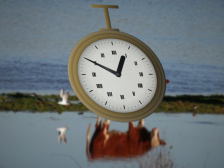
h=12 m=50
